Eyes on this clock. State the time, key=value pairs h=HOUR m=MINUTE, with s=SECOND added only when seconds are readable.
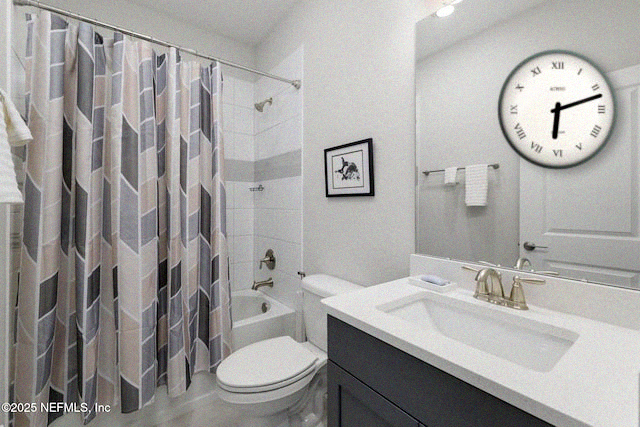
h=6 m=12
